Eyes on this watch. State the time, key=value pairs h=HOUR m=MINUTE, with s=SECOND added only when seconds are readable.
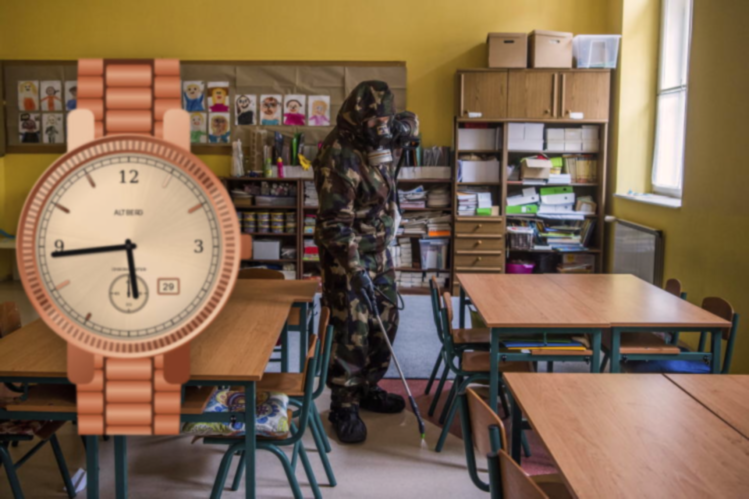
h=5 m=44
